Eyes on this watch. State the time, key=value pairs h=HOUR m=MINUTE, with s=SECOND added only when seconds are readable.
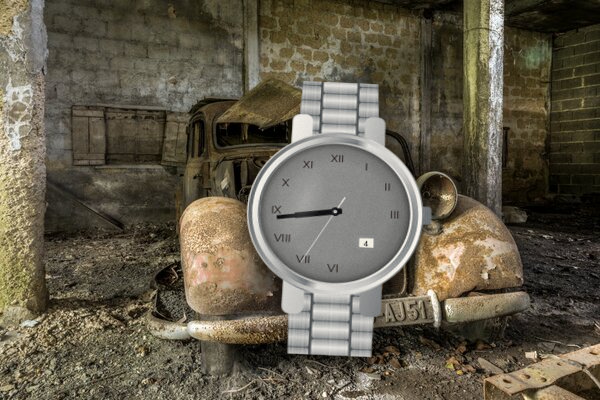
h=8 m=43 s=35
